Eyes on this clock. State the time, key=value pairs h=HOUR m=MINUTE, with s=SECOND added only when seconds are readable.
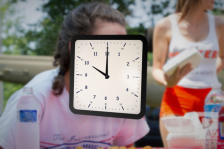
h=10 m=0
